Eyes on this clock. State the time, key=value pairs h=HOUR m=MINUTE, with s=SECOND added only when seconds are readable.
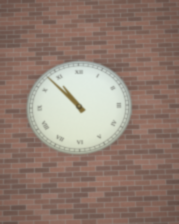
h=10 m=53
